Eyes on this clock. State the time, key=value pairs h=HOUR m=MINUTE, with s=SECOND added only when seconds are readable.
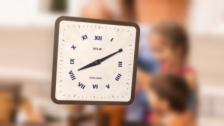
h=8 m=10
